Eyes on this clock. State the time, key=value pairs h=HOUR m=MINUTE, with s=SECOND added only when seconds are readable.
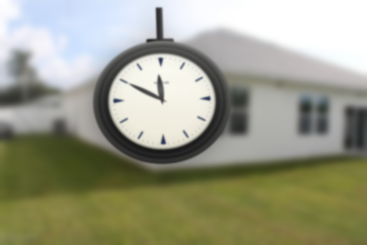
h=11 m=50
